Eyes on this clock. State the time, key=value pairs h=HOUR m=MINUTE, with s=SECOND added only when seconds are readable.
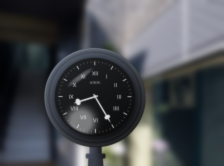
h=8 m=25
